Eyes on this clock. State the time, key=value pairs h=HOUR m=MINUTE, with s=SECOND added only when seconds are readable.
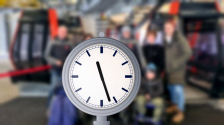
h=11 m=27
